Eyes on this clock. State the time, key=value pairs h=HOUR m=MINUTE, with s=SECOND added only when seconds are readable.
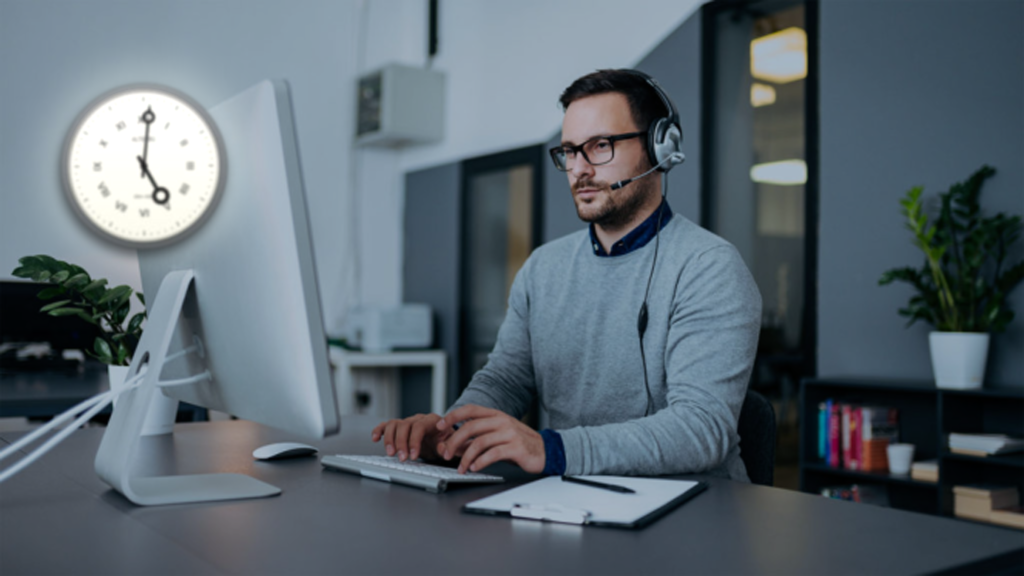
h=5 m=1
